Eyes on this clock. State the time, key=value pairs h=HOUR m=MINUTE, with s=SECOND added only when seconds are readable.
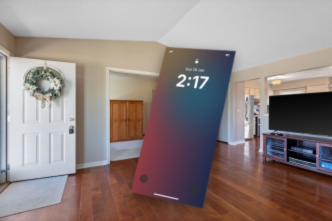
h=2 m=17
